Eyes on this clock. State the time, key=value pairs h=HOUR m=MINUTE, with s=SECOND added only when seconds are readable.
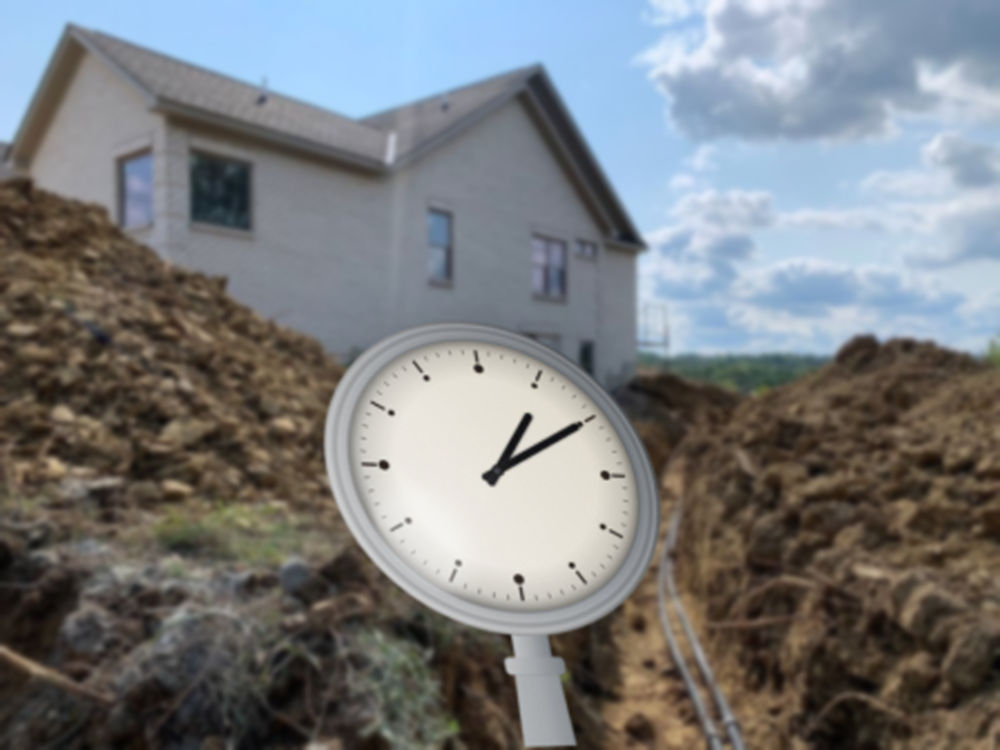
h=1 m=10
